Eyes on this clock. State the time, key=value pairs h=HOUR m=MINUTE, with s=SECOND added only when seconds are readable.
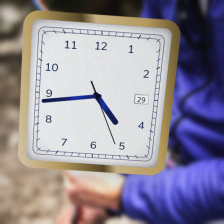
h=4 m=43 s=26
